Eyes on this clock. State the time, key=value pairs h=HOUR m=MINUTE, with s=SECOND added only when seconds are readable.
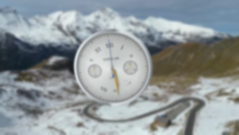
h=5 m=29
